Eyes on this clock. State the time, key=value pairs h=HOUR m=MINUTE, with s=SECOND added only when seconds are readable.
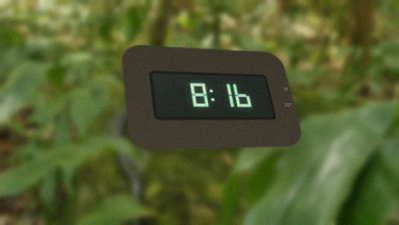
h=8 m=16
